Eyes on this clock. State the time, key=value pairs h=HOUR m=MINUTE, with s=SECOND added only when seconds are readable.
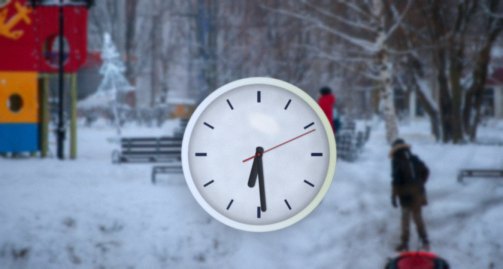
h=6 m=29 s=11
